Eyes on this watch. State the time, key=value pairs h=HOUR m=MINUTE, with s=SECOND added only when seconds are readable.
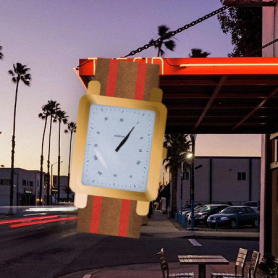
h=1 m=5
